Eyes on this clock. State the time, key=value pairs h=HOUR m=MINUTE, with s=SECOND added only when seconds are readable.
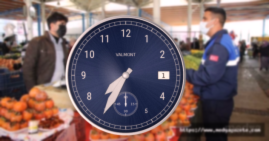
h=7 m=35
